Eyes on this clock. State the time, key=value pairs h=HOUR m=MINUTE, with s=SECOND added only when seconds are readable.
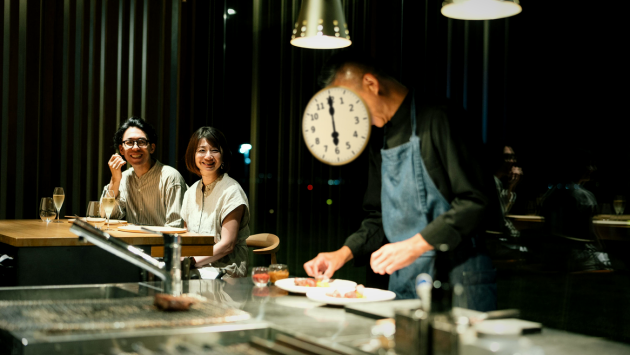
h=6 m=0
